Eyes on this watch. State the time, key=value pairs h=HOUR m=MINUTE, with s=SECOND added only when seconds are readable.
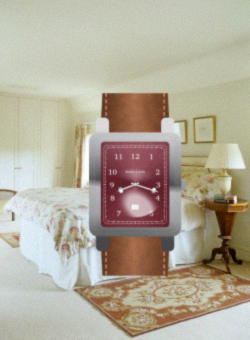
h=8 m=18
